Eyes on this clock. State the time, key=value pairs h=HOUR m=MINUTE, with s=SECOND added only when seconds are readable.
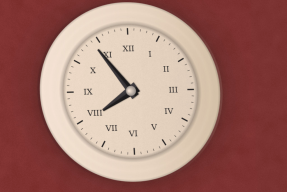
h=7 m=54
